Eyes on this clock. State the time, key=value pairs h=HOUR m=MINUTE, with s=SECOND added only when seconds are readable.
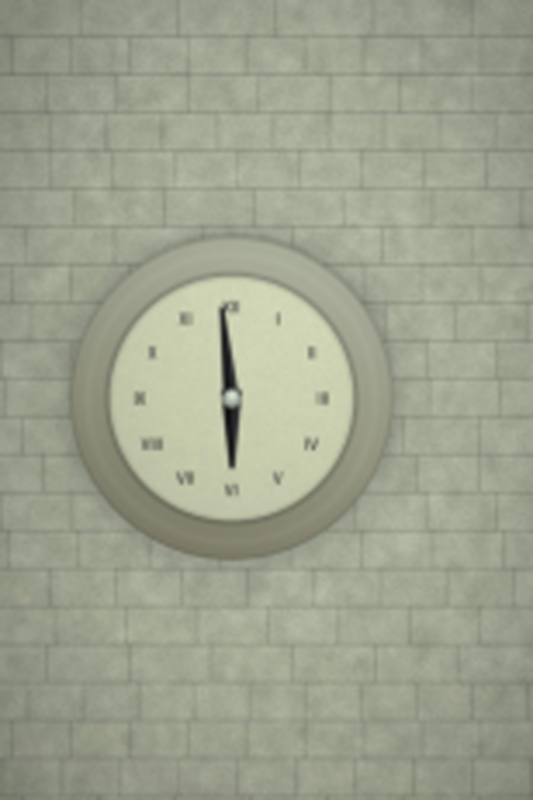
h=5 m=59
